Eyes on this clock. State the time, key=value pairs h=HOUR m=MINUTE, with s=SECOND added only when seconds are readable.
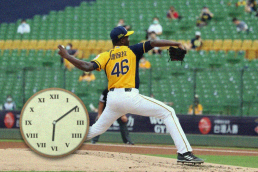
h=6 m=9
